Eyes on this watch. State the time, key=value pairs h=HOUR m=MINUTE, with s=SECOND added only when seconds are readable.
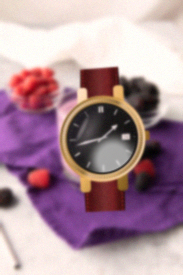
h=1 m=43
